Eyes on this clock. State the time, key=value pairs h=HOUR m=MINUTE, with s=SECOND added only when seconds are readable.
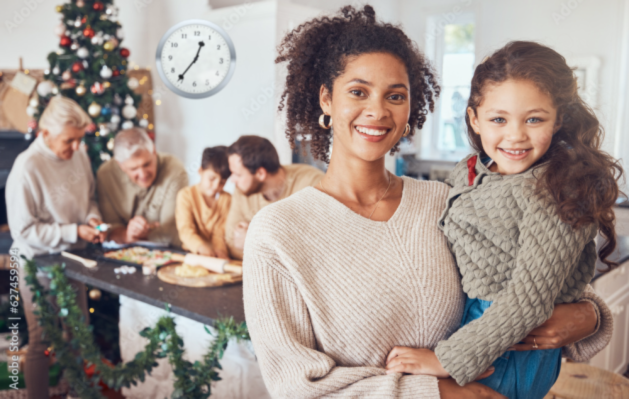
h=12 m=36
